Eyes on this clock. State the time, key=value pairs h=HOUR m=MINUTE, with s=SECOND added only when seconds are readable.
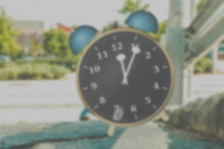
h=12 m=6
